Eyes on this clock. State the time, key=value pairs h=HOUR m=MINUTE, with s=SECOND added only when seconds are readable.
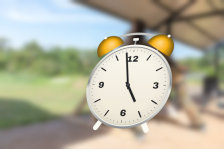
h=4 m=58
